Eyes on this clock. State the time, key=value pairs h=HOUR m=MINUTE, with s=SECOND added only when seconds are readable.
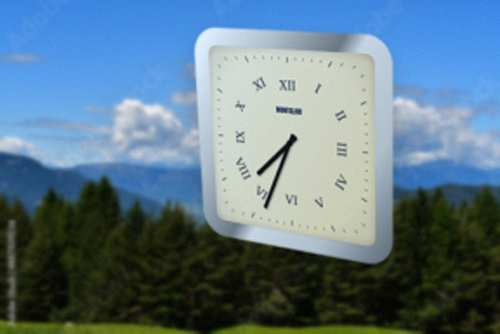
h=7 m=34
